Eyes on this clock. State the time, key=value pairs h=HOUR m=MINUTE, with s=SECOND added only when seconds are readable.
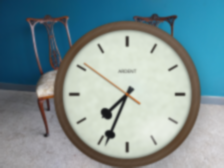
h=7 m=33 s=51
